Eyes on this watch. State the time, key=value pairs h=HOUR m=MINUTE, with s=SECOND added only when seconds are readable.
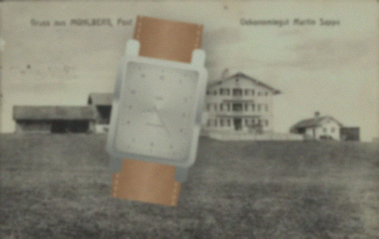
h=8 m=24
